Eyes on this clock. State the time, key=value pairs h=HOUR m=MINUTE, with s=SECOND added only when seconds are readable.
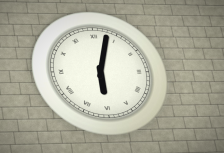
h=6 m=3
